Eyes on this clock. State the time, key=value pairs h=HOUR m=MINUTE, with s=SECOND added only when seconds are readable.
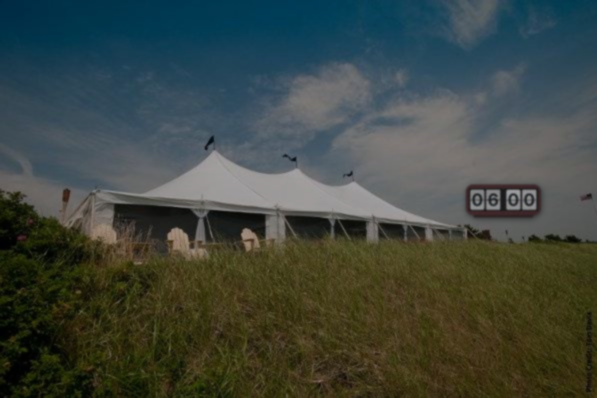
h=6 m=0
